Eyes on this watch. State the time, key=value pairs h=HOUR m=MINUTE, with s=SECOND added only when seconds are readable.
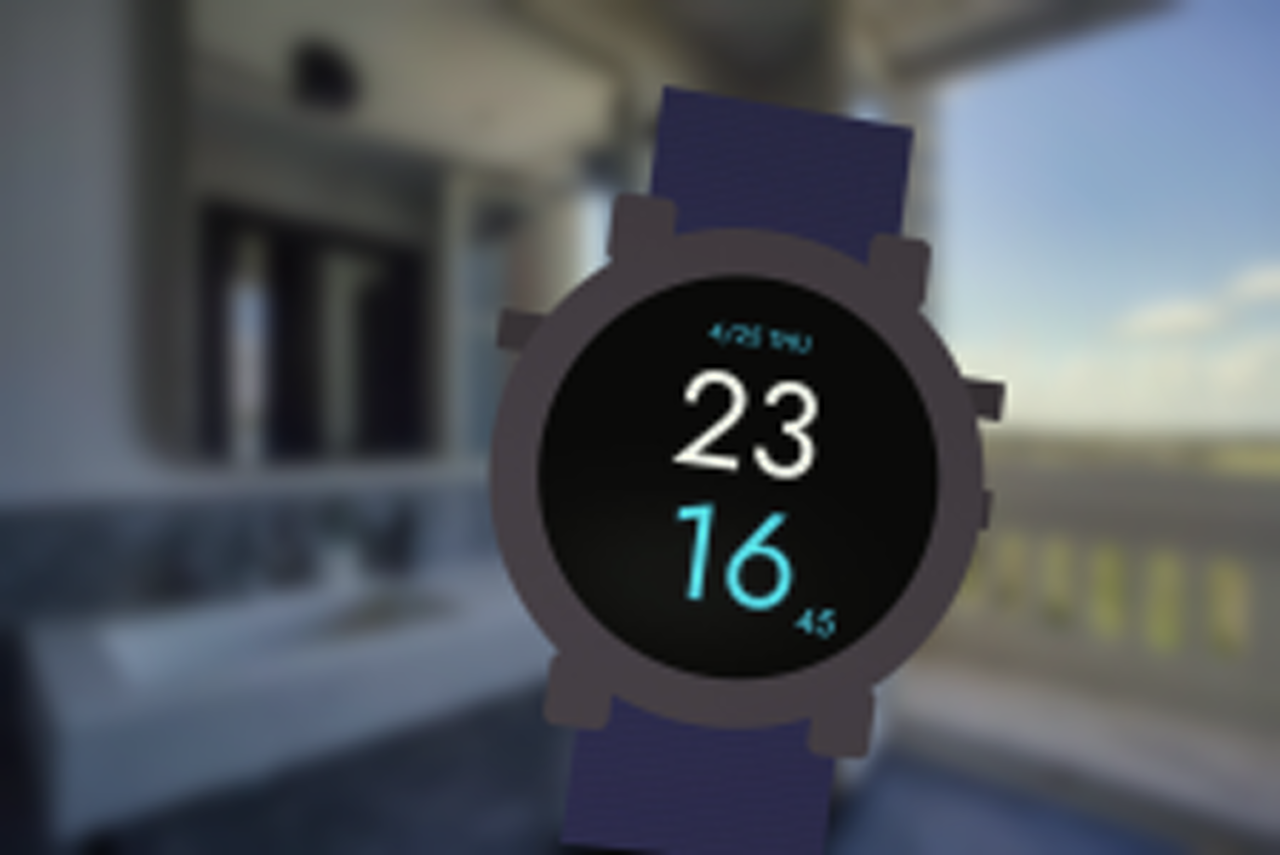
h=23 m=16
